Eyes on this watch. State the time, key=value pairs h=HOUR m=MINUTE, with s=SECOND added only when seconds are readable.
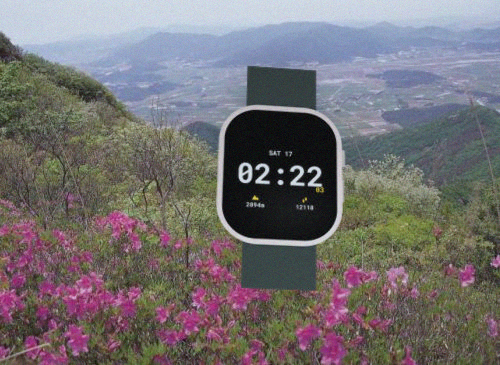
h=2 m=22
